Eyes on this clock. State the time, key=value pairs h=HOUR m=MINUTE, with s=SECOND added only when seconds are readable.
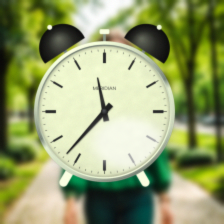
h=11 m=37
